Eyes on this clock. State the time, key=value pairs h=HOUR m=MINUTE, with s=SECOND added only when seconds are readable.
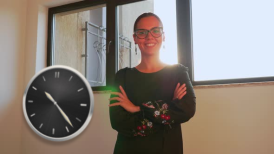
h=10 m=23
